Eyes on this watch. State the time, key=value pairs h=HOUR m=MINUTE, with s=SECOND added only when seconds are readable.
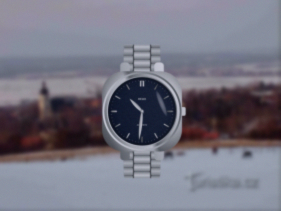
h=10 m=31
